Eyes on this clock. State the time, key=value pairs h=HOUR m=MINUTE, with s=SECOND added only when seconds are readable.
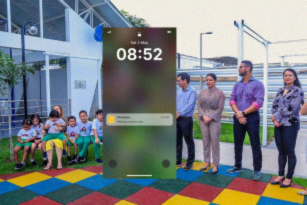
h=8 m=52
